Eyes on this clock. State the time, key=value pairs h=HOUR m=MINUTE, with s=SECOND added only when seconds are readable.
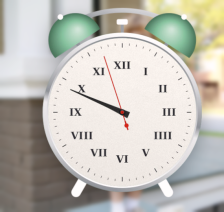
h=9 m=48 s=57
